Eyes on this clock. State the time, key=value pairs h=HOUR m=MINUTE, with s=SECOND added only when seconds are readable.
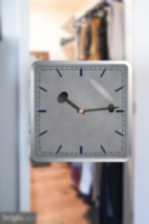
h=10 m=14
